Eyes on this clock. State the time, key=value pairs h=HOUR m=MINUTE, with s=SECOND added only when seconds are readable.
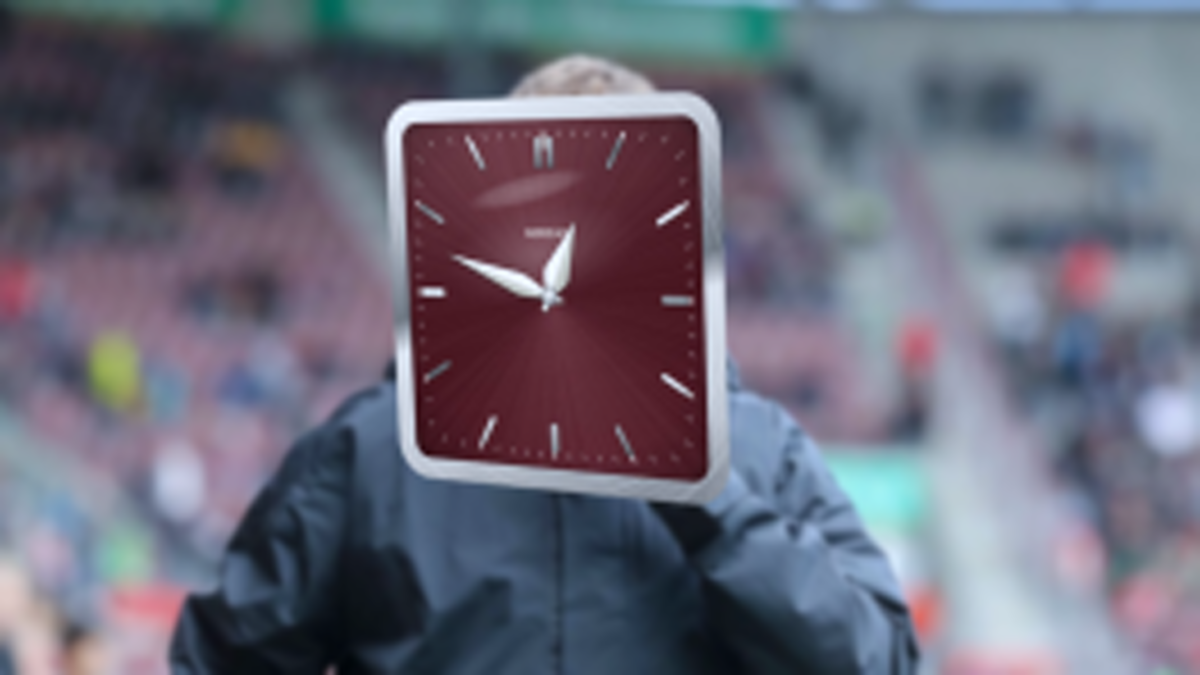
h=12 m=48
